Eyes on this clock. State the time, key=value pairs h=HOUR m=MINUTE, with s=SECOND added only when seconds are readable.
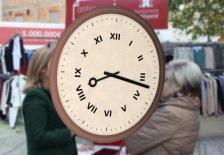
h=8 m=17
